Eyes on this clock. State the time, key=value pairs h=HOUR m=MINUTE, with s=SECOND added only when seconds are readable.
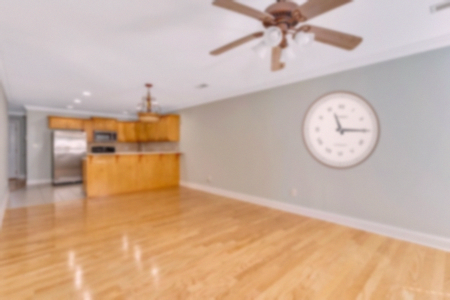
h=11 m=15
